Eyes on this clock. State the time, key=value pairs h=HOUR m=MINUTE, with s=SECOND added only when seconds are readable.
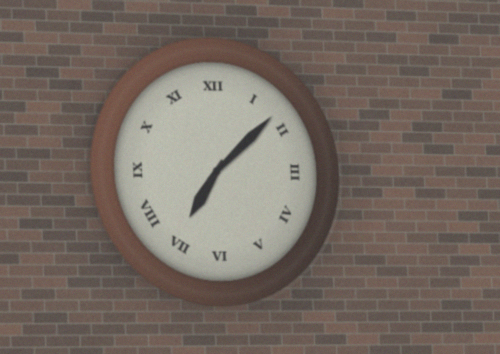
h=7 m=8
